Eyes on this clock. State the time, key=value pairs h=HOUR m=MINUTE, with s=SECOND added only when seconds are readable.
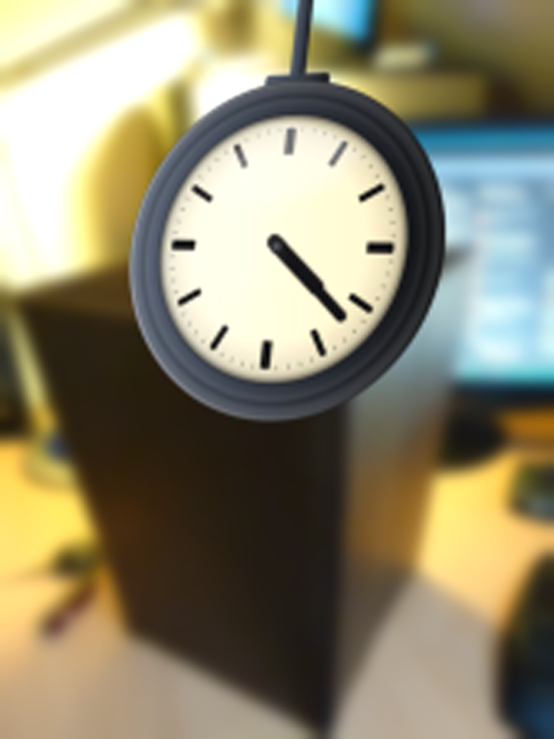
h=4 m=22
